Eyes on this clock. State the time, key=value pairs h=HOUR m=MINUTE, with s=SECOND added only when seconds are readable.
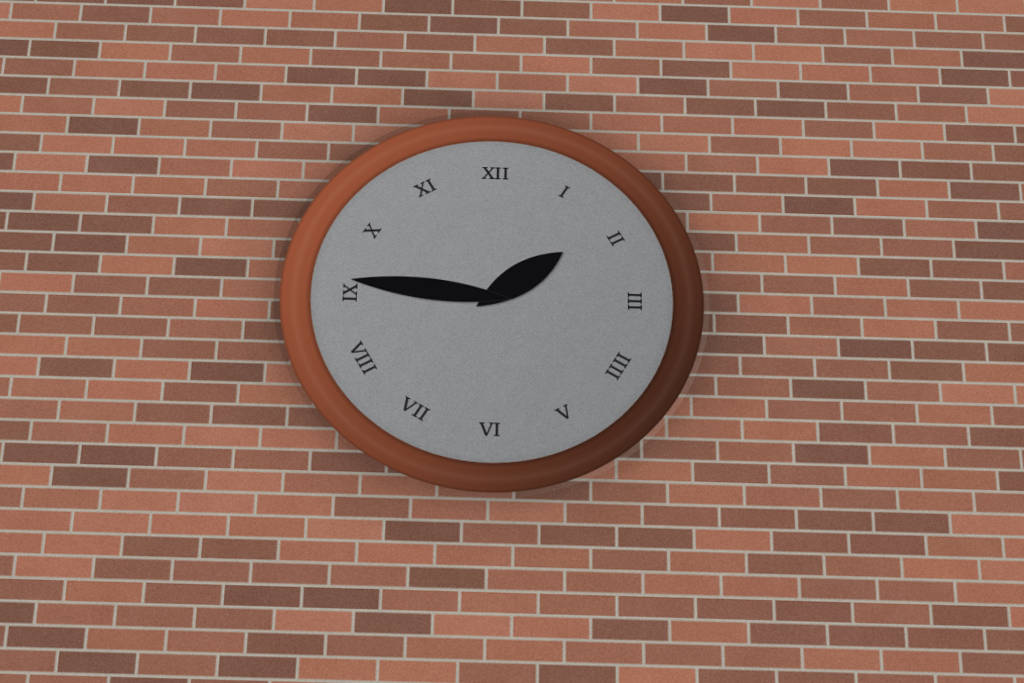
h=1 m=46
